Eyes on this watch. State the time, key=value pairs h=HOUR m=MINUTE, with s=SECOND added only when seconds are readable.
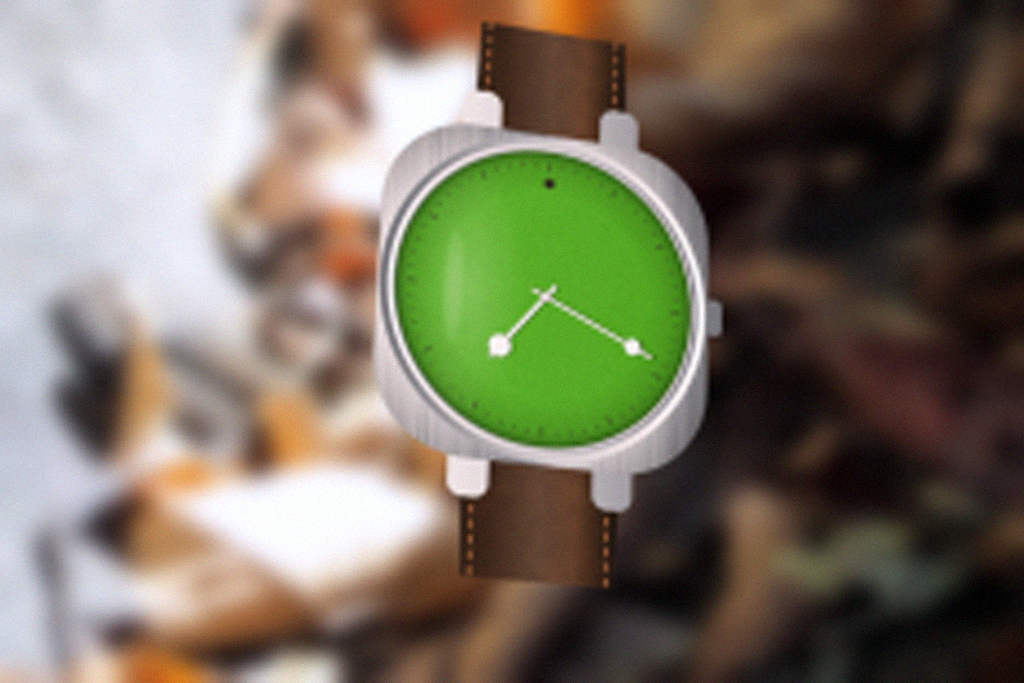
h=7 m=19
